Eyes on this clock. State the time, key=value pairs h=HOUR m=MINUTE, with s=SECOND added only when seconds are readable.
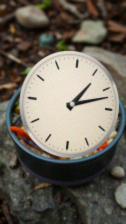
h=1 m=12
